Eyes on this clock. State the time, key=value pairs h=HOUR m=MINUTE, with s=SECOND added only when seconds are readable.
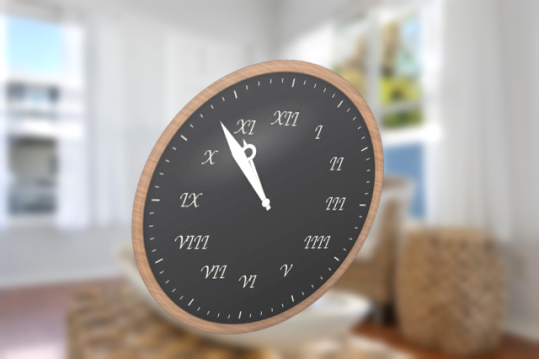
h=10 m=53
